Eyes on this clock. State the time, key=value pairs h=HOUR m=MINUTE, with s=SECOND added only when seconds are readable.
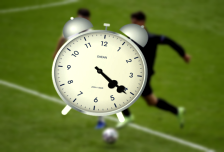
h=4 m=21
